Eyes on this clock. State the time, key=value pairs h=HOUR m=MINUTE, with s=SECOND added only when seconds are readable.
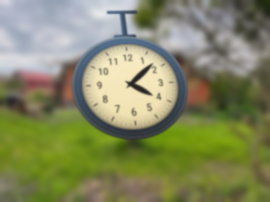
h=4 m=8
